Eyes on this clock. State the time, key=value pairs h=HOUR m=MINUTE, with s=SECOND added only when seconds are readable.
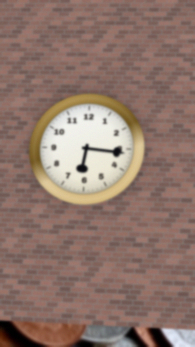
h=6 m=16
